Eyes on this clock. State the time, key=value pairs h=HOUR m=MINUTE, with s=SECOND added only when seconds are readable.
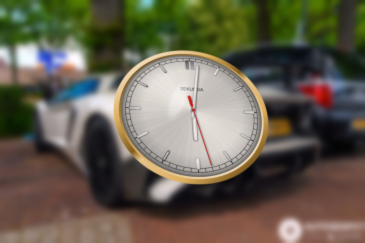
h=6 m=1 s=28
